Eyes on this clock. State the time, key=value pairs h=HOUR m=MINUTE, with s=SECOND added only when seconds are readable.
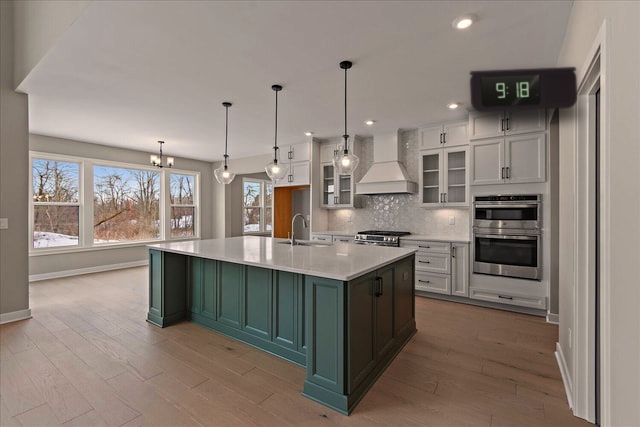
h=9 m=18
